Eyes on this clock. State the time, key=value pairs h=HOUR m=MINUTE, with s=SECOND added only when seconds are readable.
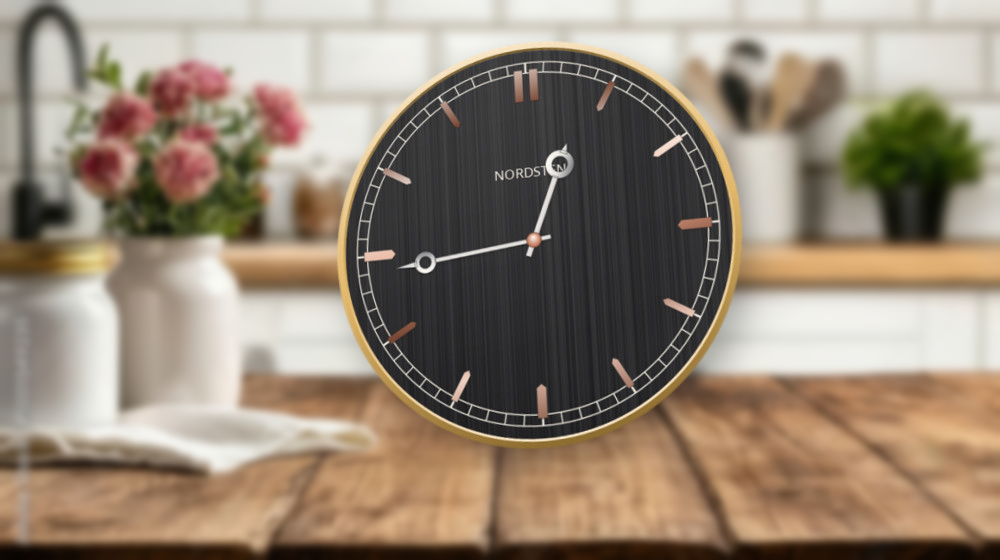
h=12 m=44
